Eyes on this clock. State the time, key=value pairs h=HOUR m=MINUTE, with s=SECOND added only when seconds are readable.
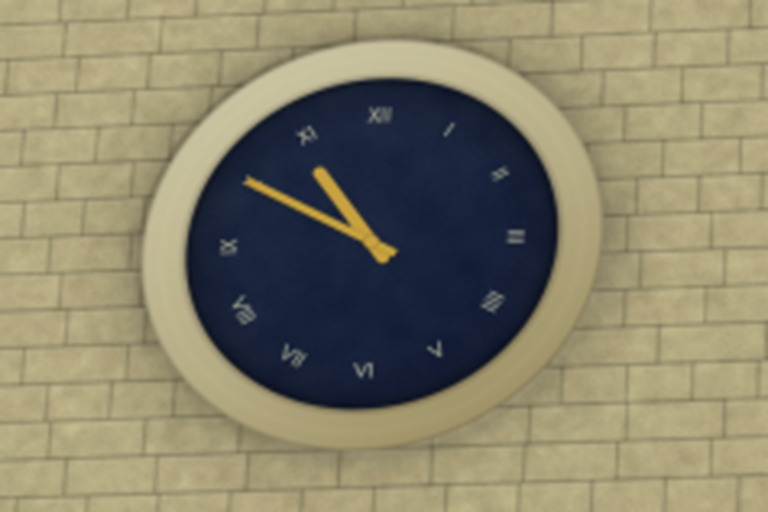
h=10 m=50
